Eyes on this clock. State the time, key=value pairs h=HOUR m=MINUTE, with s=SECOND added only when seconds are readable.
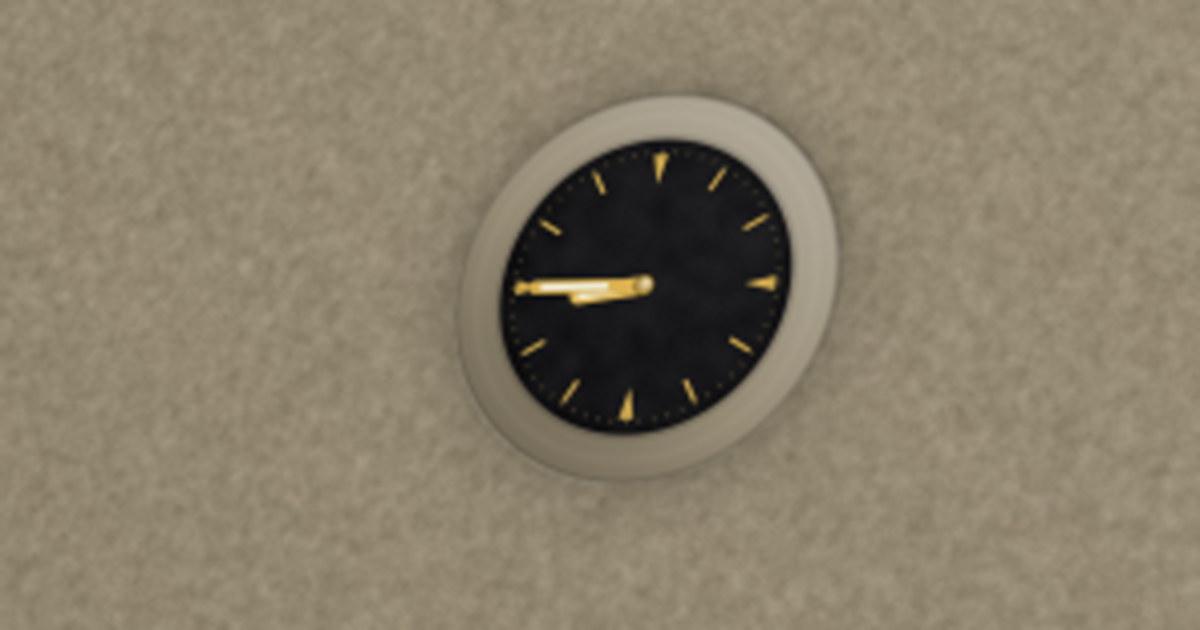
h=8 m=45
